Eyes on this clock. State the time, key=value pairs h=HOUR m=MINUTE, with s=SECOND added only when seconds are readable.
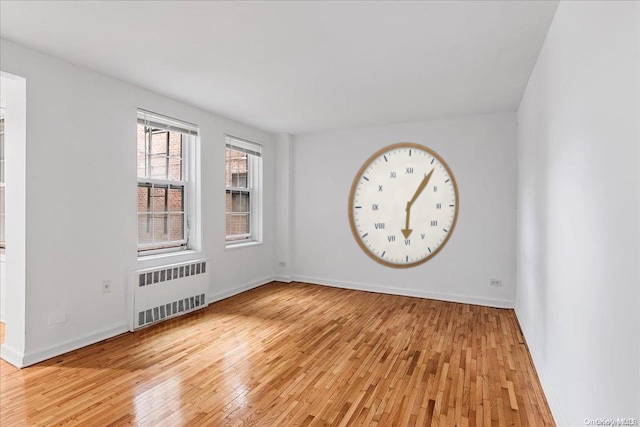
h=6 m=6
